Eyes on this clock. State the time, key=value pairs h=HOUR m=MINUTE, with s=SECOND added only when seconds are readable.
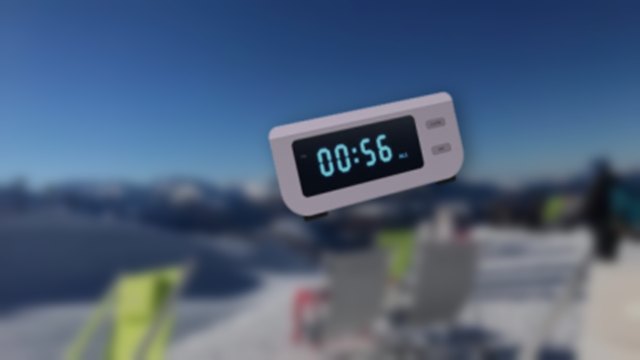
h=0 m=56
